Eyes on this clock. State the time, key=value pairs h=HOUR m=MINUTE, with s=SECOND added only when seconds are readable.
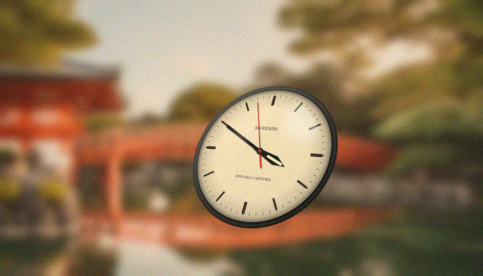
h=3 m=49 s=57
